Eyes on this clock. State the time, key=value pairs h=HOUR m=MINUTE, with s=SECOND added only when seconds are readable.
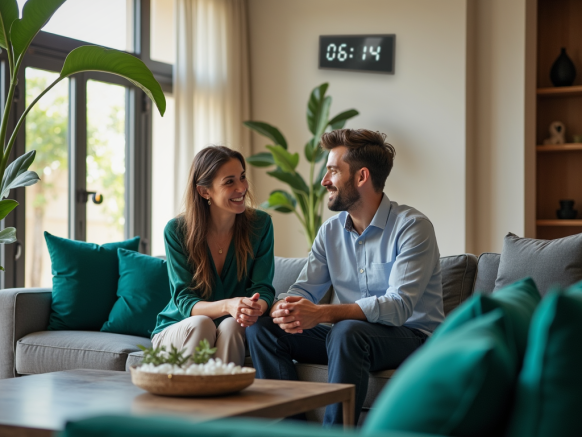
h=6 m=14
